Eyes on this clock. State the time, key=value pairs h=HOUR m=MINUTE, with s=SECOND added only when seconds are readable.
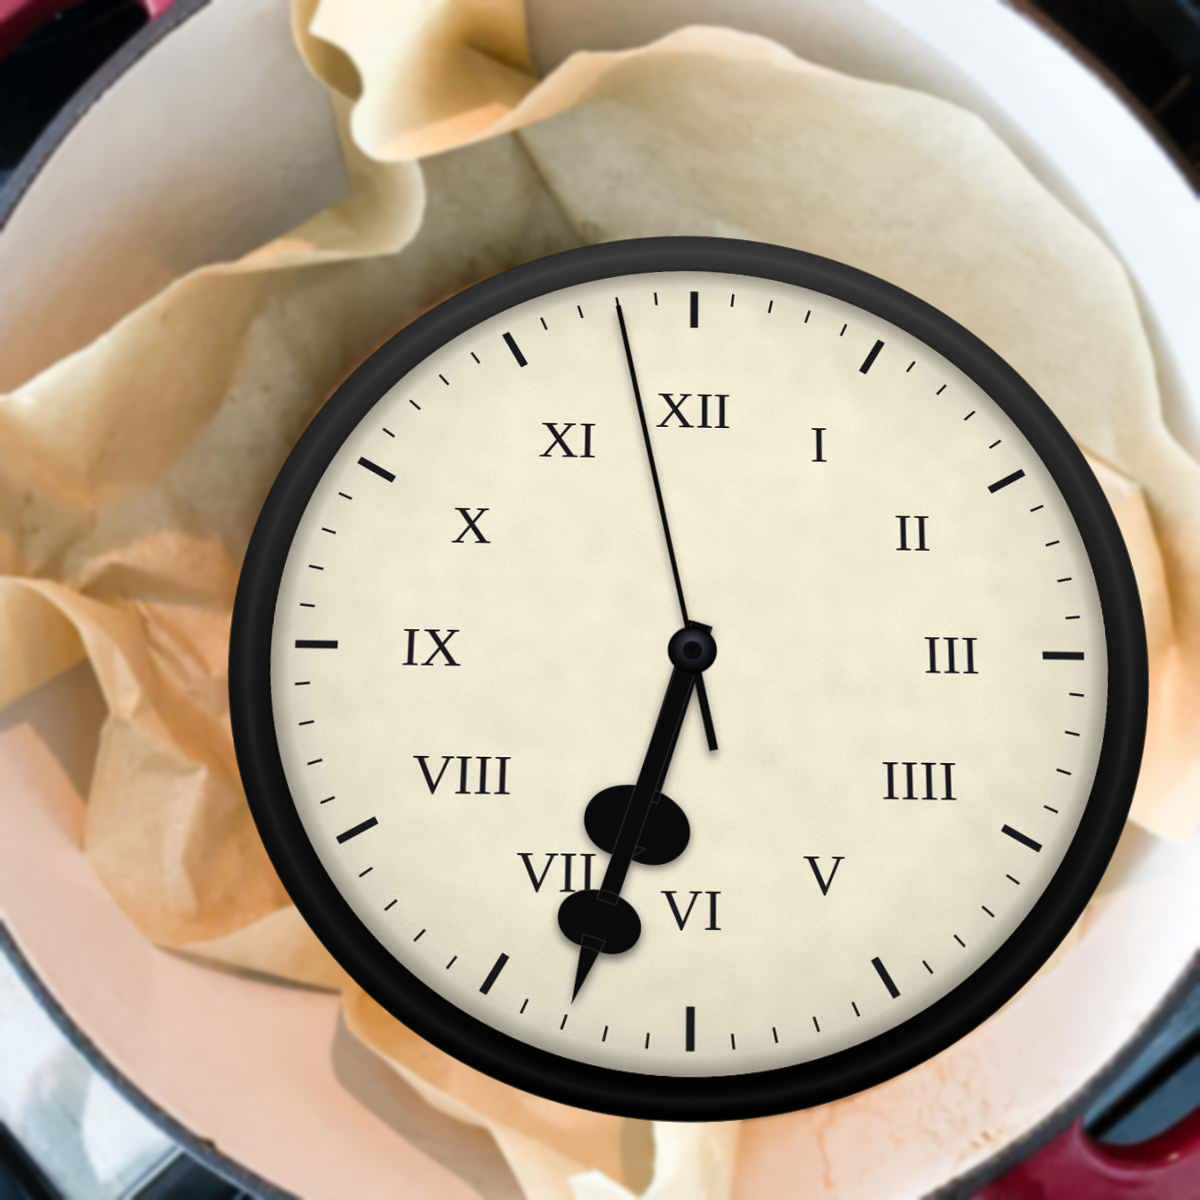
h=6 m=32 s=58
